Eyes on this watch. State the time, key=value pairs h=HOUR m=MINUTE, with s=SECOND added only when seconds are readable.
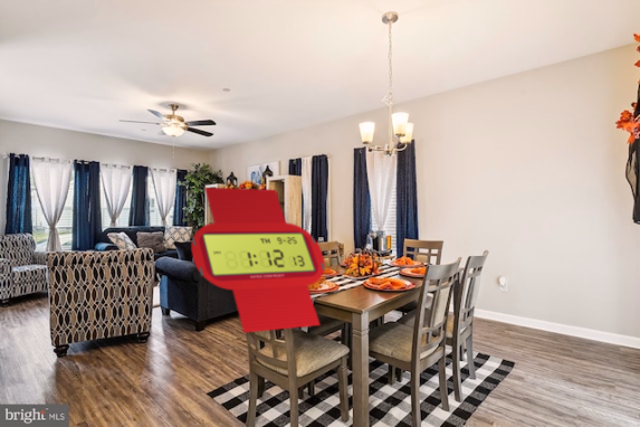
h=1 m=12 s=13
